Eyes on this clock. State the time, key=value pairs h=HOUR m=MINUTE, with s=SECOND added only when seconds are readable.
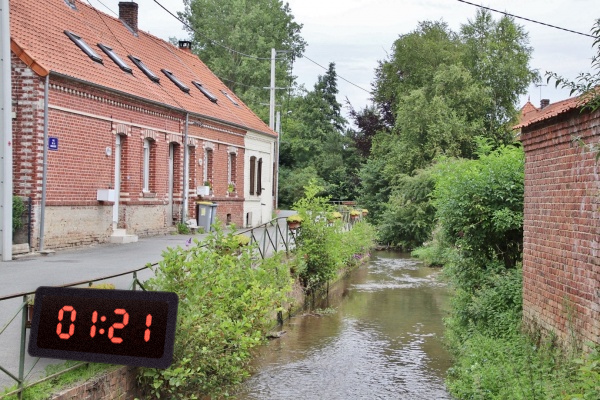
h=1 m=21
